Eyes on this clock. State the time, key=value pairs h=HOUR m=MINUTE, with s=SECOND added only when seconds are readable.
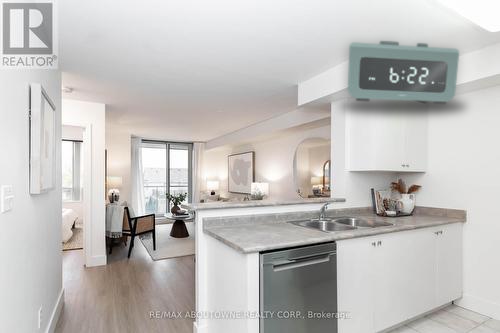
h=6 m=22
